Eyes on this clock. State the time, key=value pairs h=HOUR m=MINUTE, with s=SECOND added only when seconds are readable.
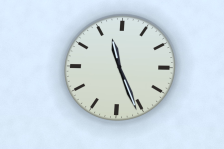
h=11 m=26
